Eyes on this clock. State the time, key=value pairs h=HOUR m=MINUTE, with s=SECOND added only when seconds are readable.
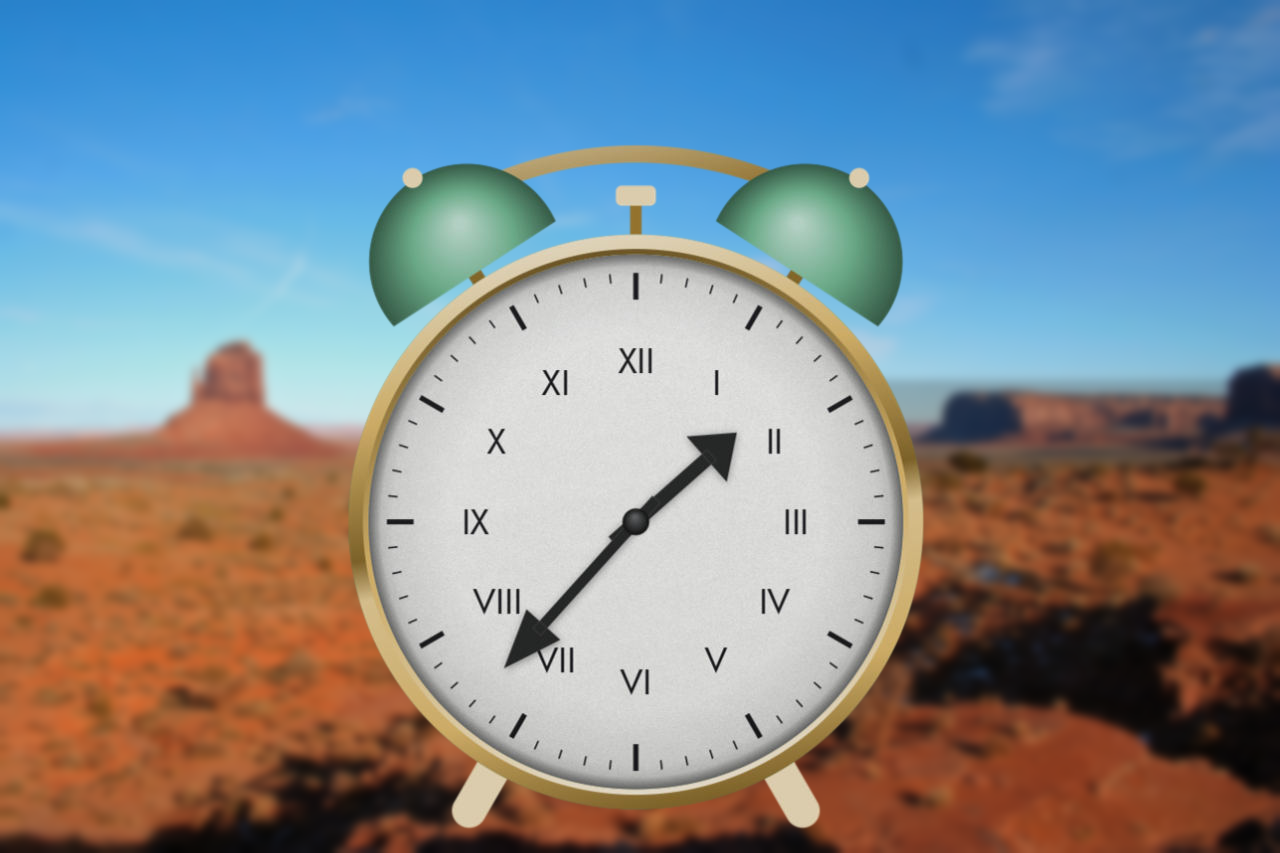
h=1 m=37
